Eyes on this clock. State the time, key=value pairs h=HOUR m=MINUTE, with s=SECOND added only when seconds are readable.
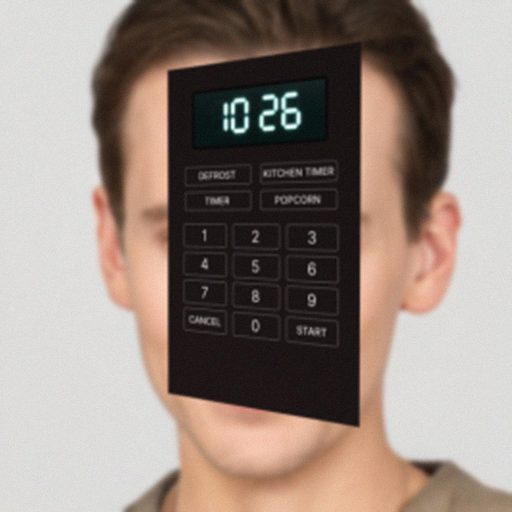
h=10 m=26
